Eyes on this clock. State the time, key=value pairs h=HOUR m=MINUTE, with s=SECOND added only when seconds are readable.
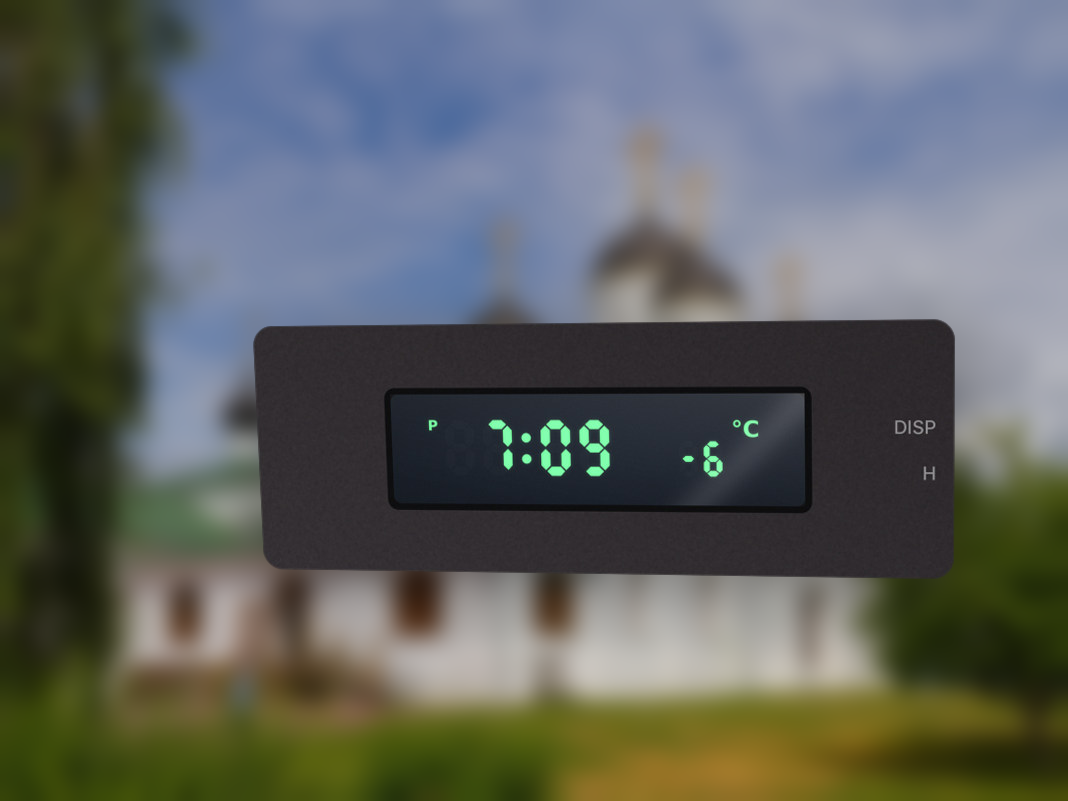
h=7 m=9
